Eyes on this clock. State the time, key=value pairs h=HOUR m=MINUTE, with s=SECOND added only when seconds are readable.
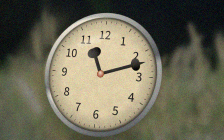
h=11 m=12
